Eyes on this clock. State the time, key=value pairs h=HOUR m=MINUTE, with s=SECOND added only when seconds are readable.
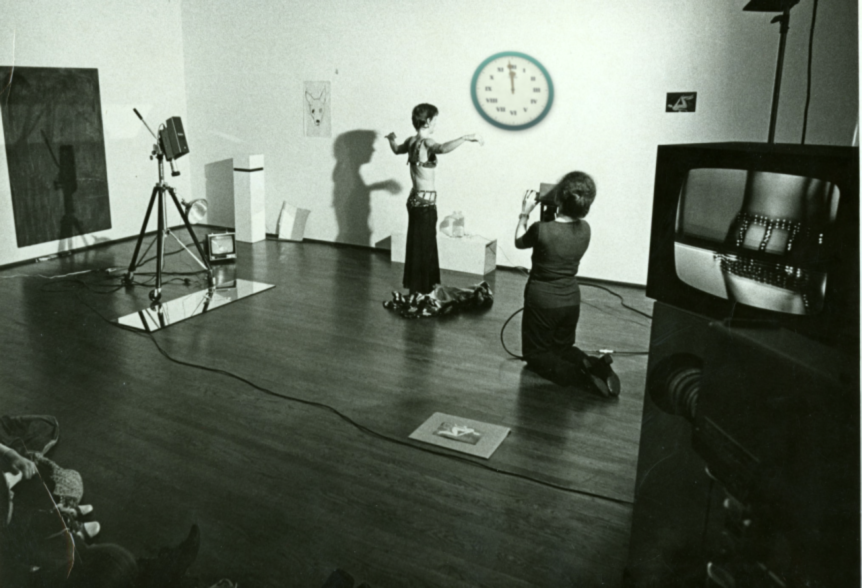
h=11 m=59
